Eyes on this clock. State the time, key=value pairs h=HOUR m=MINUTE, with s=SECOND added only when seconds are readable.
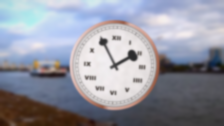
h=1 m=55
